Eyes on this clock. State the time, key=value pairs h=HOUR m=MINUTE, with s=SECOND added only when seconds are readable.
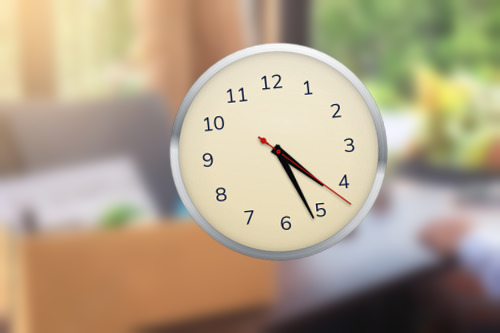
h=4 m=26 s=22
